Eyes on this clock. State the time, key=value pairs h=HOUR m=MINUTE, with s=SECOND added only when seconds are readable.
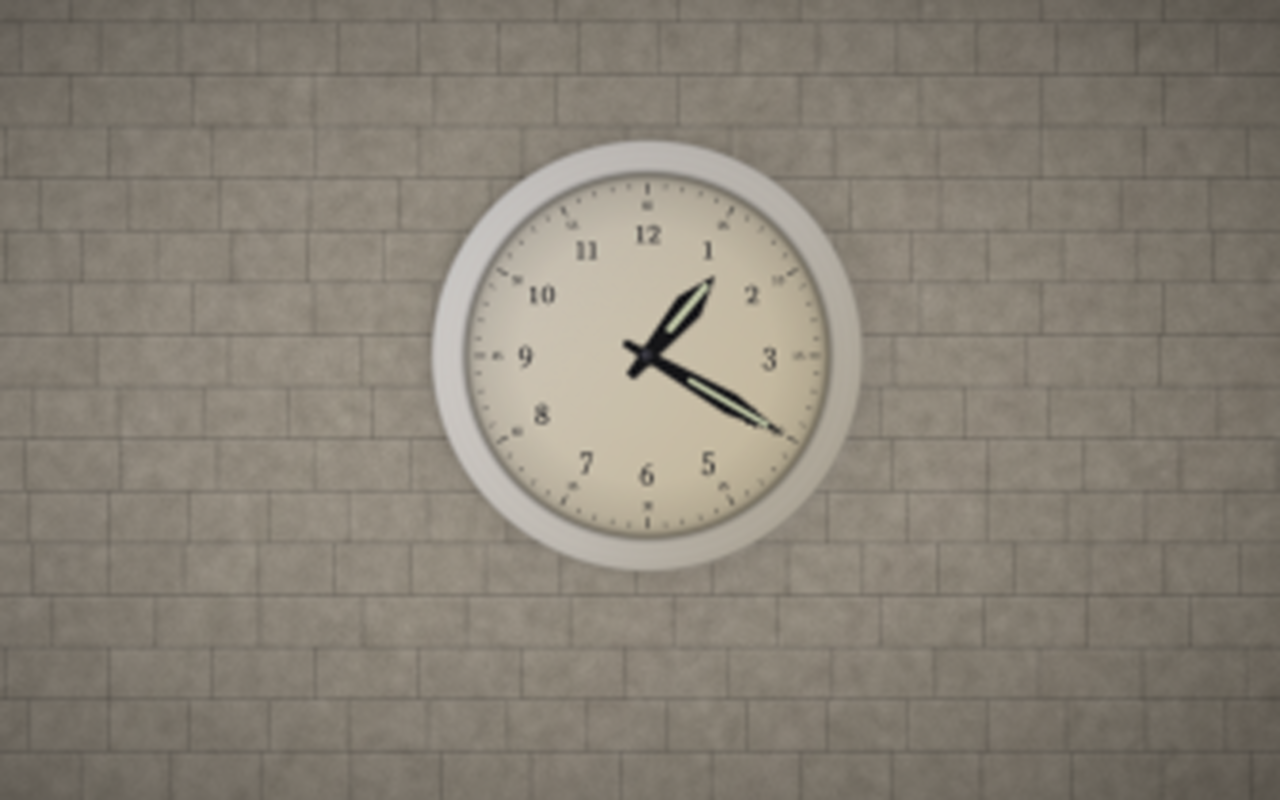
h=1 m=20
